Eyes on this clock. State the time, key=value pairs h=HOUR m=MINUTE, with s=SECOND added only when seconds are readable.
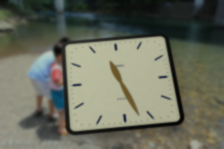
h=11 m=27
